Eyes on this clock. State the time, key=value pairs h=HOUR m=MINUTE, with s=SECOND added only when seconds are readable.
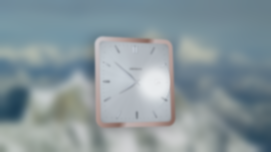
h=7 m=52
